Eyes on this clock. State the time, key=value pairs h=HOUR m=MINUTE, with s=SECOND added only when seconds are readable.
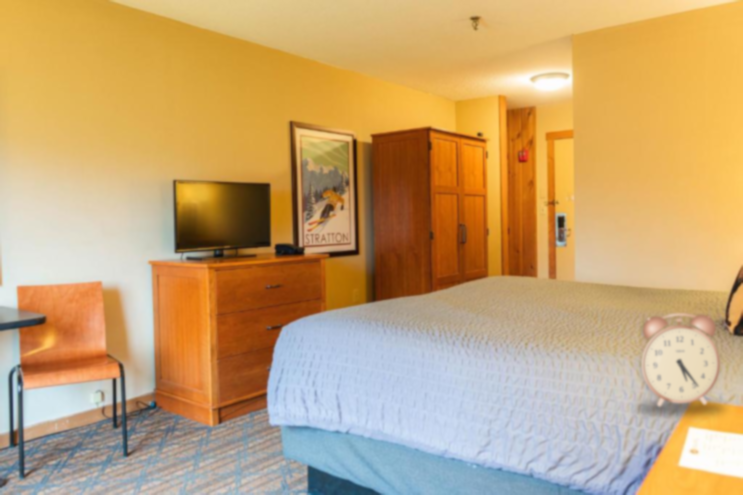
h=5 m=24
